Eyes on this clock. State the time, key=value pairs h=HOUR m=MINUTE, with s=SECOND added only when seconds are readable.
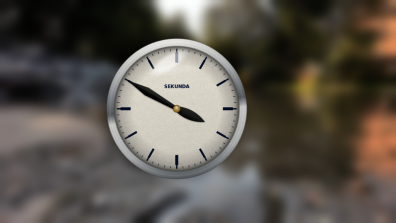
h=3 m=50
